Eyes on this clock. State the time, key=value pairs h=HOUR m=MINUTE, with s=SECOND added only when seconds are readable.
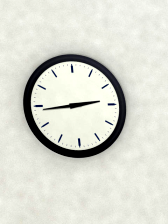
h=2 m=44
